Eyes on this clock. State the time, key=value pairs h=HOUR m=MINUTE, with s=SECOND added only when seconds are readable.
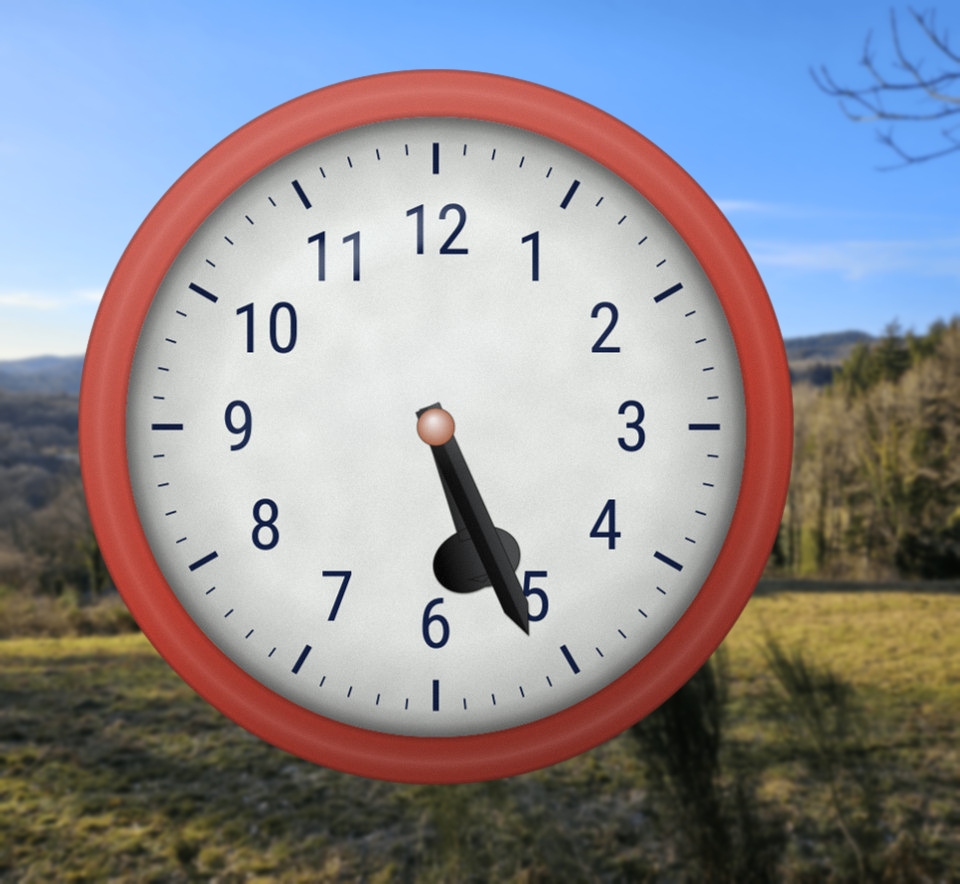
h=5 m=26
